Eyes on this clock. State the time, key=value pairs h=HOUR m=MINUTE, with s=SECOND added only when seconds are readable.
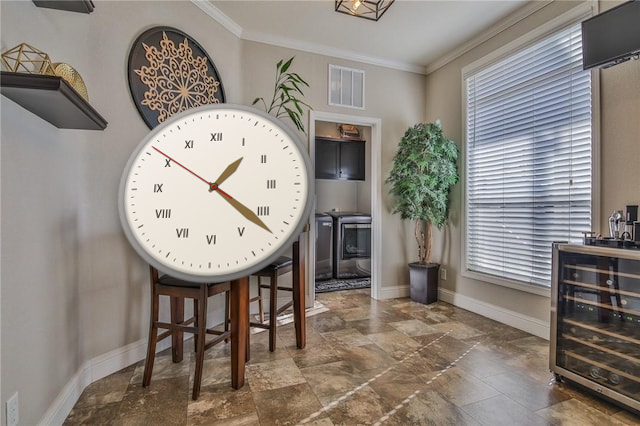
h=1 m=21 s=51
